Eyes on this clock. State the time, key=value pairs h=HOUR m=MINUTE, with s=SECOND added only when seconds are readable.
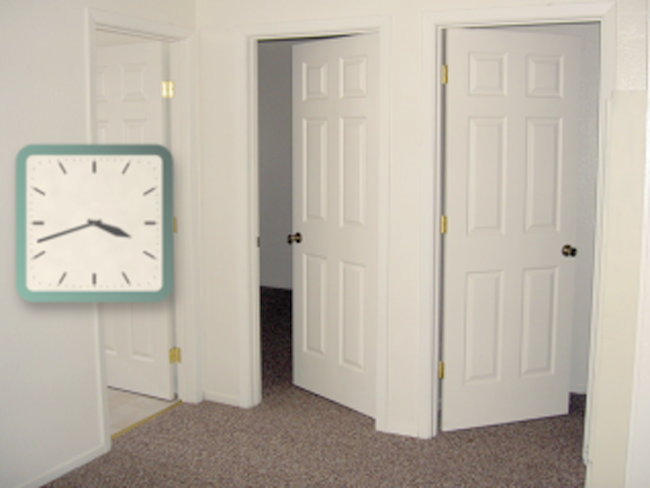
h=3 m=42
